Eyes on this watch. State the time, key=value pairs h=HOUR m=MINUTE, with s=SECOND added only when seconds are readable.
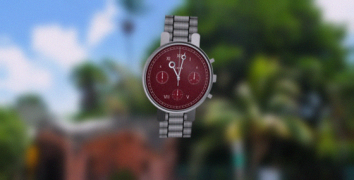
h=11 m=2
